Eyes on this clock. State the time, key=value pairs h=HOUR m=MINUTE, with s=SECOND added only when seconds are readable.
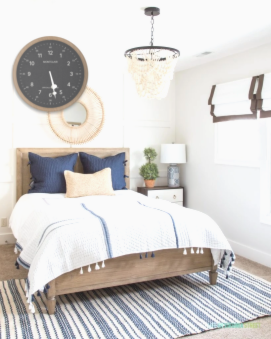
h=5 m=28
